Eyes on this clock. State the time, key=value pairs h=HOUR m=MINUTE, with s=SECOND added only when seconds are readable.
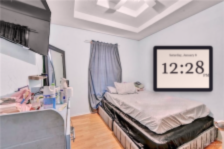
h=12 m=28
